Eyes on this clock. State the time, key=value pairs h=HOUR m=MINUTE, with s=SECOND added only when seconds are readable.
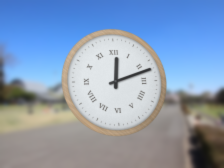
h=12 m=12
